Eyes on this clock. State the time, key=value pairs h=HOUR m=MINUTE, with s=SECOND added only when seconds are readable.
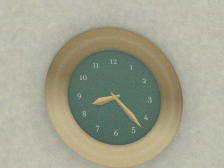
h=8 m=23
